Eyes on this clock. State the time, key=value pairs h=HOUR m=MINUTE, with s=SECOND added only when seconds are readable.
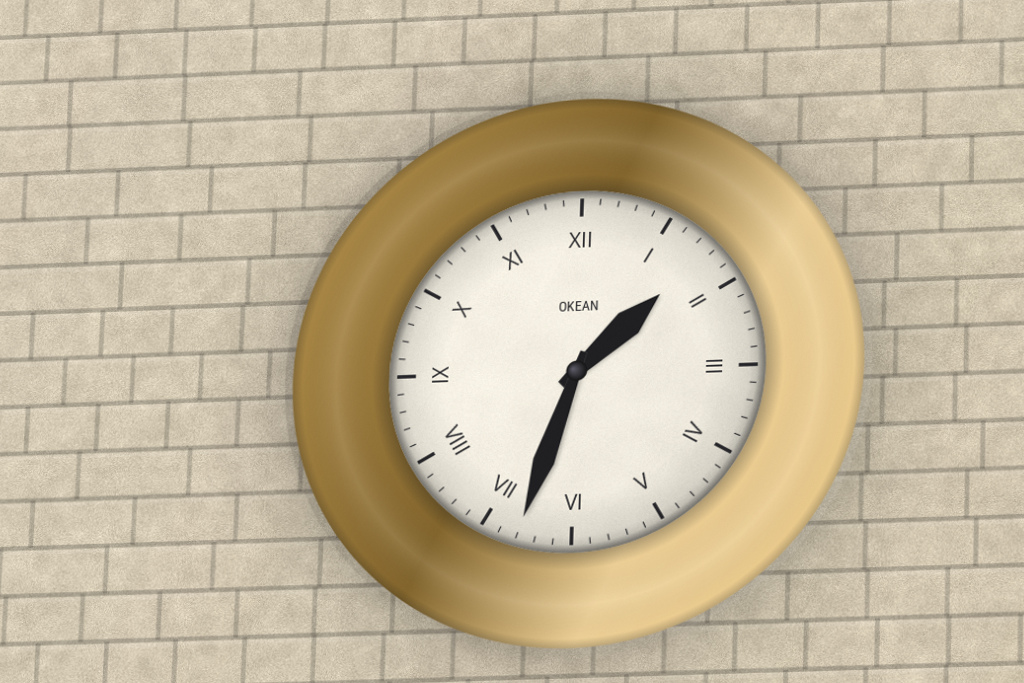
h=1 m=33
